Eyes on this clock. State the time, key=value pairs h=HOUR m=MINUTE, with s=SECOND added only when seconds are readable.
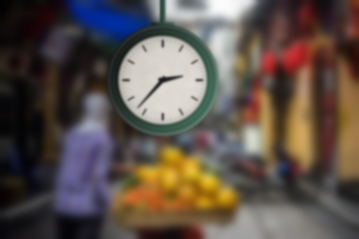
h=2 m=37
